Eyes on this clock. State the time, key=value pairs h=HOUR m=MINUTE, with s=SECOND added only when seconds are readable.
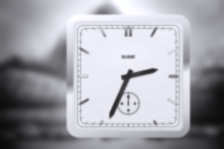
h=2 m=34
